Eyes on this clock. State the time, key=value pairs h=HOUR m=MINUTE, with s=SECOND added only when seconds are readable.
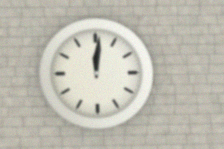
h=12 m=1
